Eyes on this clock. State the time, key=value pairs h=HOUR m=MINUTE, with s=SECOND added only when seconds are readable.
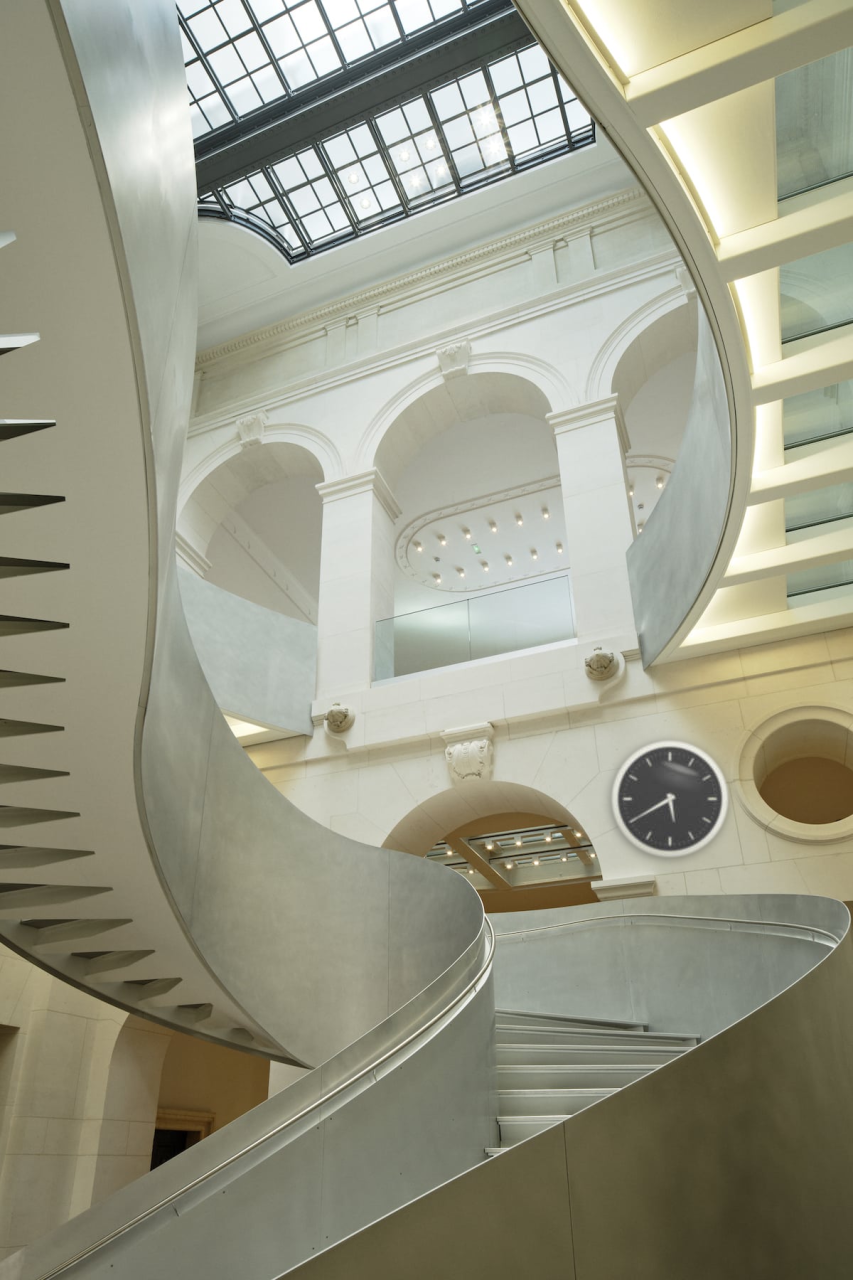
h=5 m=40
